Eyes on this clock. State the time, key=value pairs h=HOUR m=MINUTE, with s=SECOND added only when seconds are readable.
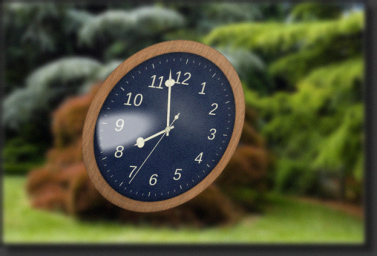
h=7 m=57 s=34
